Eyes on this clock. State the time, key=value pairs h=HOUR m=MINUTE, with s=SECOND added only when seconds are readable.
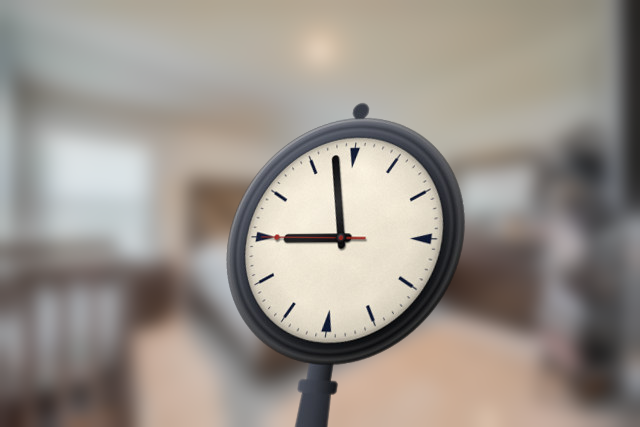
h=8 m=57 s=45
